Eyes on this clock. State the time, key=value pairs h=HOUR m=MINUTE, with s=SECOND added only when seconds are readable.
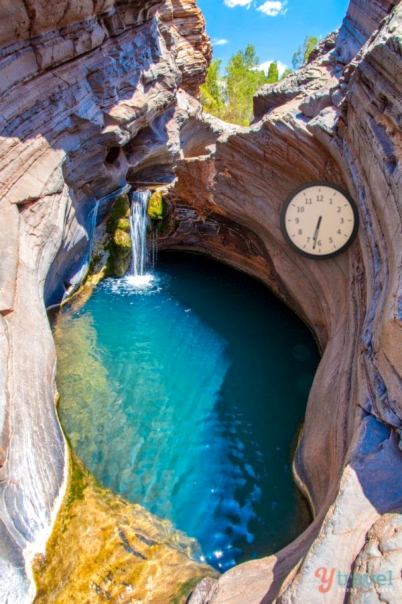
h=6 m=32
